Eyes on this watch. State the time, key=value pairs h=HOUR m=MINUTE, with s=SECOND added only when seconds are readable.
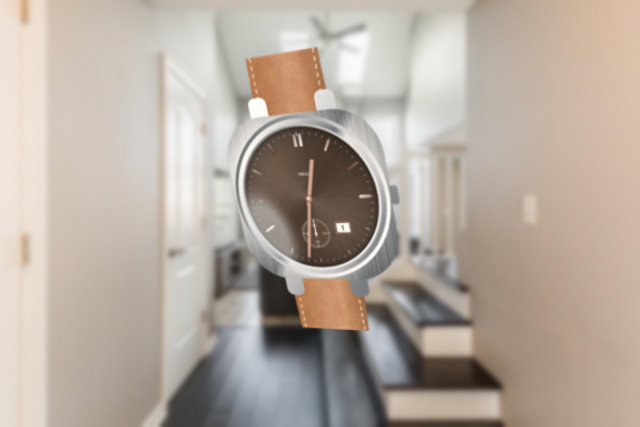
h=12 m=32
